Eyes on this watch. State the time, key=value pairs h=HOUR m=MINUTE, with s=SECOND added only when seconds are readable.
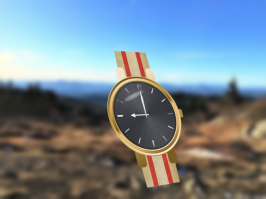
h=9 m=0
